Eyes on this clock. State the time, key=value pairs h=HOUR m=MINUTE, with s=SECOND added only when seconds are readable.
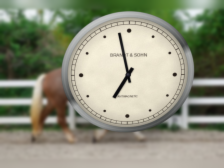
h=6 m=58
